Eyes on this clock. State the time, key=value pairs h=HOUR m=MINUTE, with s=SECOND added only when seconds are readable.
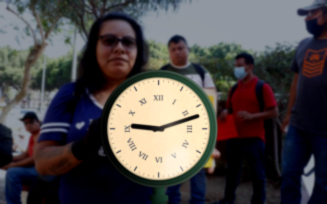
h=9 m=12
